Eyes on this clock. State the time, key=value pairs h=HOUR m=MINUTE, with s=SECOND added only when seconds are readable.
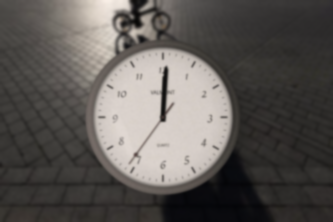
h=12 m=0 s=36
